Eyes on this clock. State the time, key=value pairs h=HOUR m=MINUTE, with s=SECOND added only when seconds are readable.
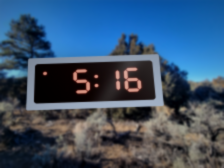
h=5 m=16
